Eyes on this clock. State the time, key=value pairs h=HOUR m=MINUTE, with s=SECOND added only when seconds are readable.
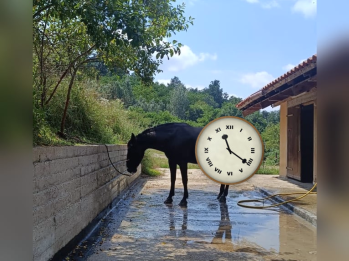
h=11 m=21
